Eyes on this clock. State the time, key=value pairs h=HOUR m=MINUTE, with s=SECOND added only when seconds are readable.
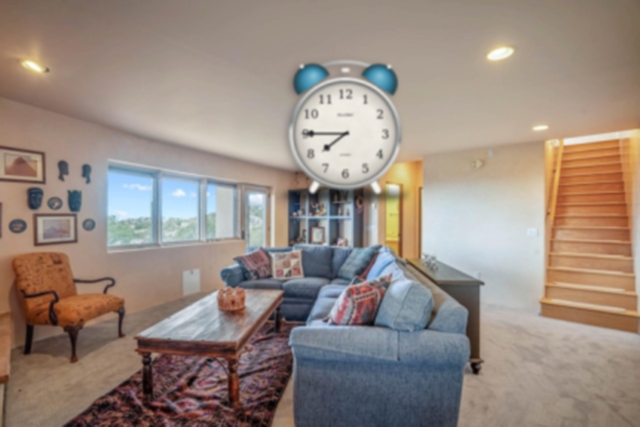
h=7 m=45
